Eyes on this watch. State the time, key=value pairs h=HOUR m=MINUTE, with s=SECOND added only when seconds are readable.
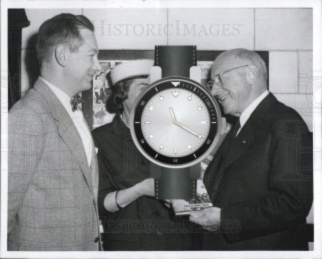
h=11 m=20
